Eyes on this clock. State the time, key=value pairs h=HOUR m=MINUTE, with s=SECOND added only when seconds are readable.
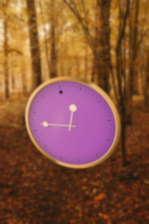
h=12 m=47
